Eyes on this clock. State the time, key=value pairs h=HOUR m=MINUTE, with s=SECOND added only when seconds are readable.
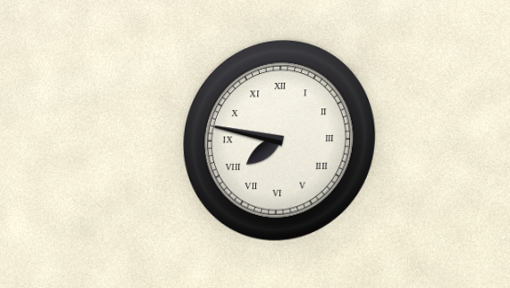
h=7 m=47
